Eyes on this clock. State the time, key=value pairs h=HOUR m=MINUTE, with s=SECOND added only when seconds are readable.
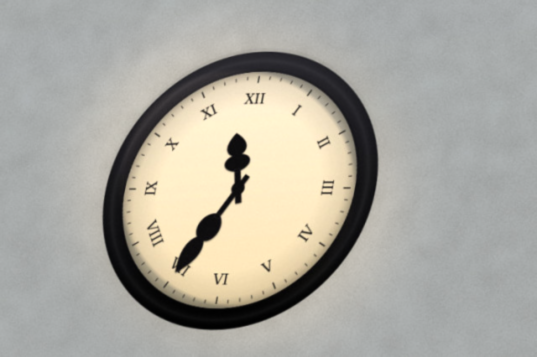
h=11 m=35
